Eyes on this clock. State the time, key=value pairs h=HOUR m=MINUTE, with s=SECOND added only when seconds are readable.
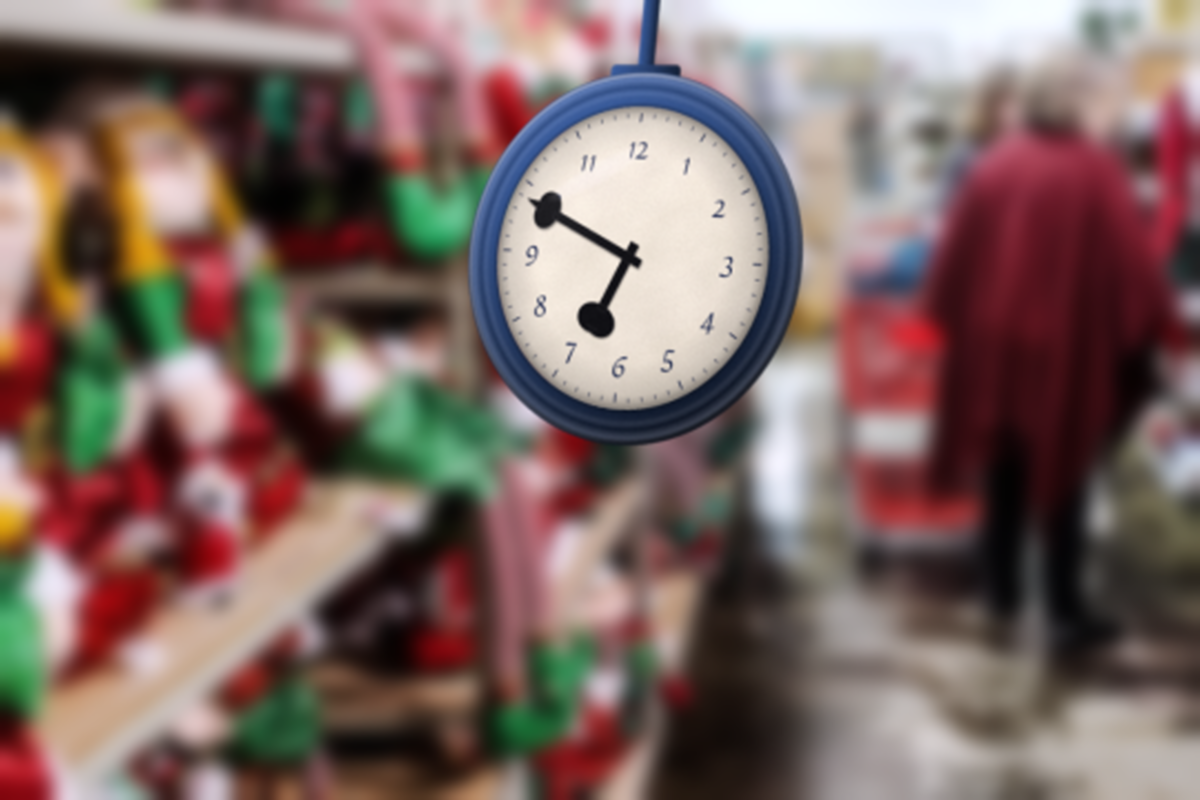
h=6 m=49
